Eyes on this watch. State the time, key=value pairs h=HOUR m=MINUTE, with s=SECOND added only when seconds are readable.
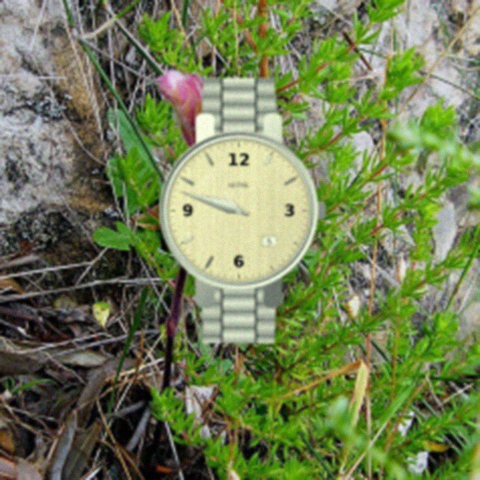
h=9 m=48
